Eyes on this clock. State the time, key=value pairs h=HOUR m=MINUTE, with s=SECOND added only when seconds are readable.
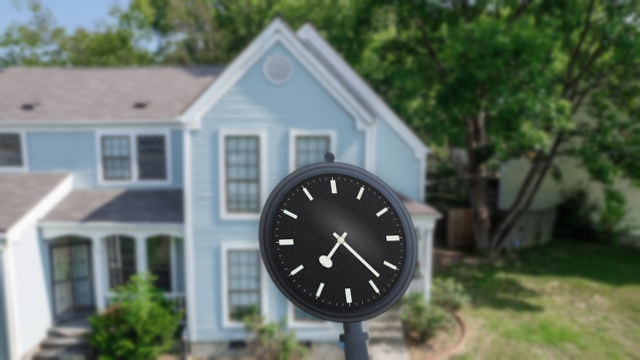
h=7 m=23
